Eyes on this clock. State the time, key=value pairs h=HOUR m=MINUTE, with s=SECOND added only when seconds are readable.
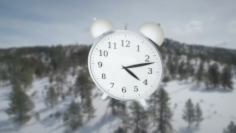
h=4 m=12
